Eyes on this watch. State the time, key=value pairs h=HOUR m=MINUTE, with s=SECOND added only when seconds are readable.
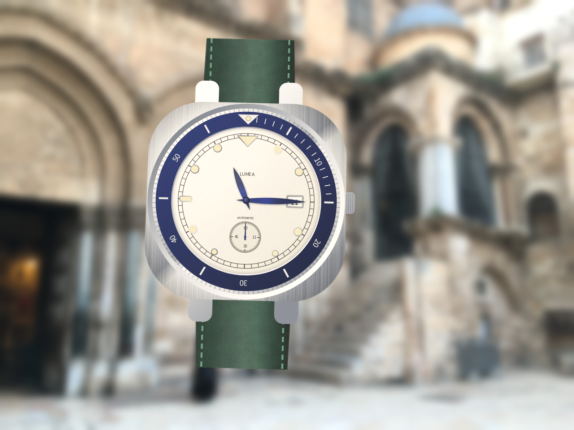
h=11 m=15
